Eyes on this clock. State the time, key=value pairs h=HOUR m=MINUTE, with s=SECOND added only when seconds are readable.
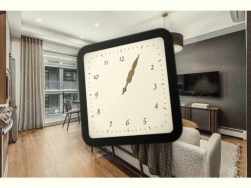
h=1 m=5
